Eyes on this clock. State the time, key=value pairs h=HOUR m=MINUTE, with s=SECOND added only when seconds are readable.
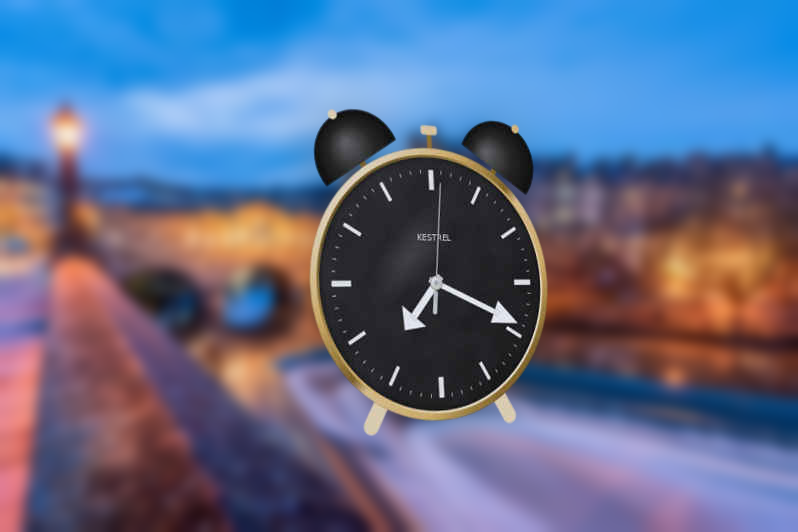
h=7 m=19 s=1
